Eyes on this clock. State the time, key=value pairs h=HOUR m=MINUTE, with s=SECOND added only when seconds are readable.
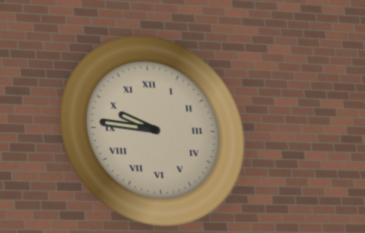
h=9 m=46
